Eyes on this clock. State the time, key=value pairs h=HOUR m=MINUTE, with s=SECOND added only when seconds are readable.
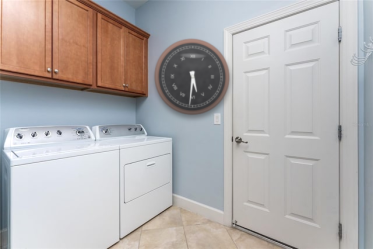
h=5 m=31
